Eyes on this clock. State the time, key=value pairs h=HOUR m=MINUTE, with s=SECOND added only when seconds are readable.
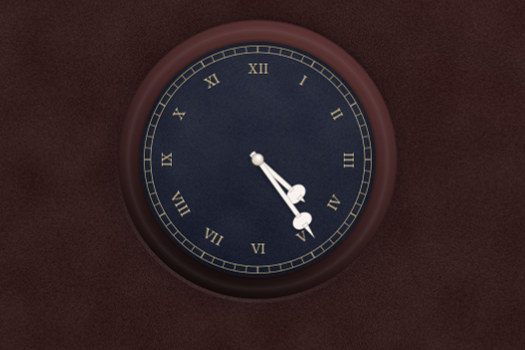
h=4 m=24
